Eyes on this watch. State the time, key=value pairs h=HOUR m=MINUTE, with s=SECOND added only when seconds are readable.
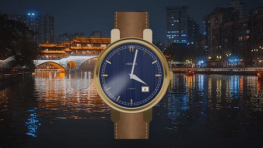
h=4 m=2
